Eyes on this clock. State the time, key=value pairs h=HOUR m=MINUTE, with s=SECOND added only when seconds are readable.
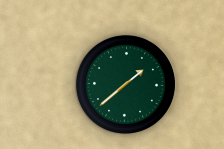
h=1 m=38
